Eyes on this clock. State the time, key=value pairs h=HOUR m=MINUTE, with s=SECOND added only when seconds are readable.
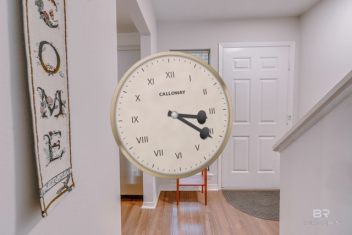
h=3 m=21
